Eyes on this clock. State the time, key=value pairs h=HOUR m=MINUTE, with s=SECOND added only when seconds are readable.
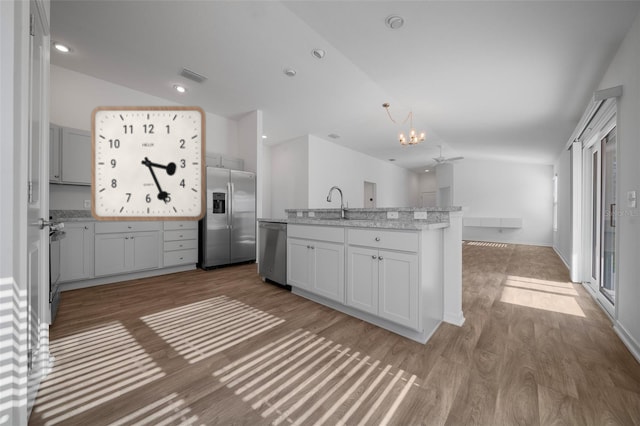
h=3 m=26
